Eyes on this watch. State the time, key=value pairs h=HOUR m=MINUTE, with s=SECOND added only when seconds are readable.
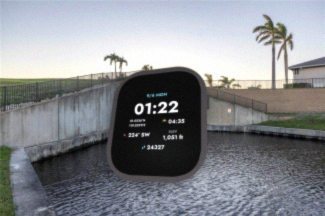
h=1 m=22
